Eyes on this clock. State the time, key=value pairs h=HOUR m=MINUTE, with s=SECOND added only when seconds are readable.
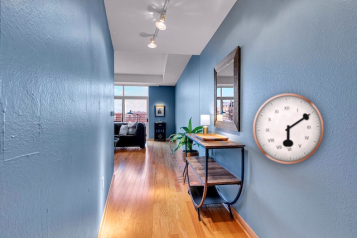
h=6 m=10
